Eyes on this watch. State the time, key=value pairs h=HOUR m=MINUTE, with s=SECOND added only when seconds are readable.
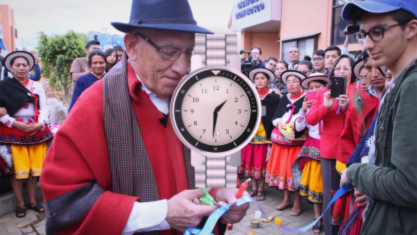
h=1 m=31
